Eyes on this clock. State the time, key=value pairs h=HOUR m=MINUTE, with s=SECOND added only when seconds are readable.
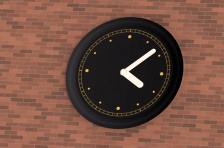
h=4 m=8
